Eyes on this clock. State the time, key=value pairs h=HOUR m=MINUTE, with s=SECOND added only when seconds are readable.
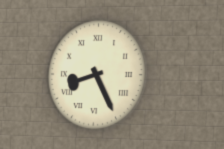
h=8 m=25
